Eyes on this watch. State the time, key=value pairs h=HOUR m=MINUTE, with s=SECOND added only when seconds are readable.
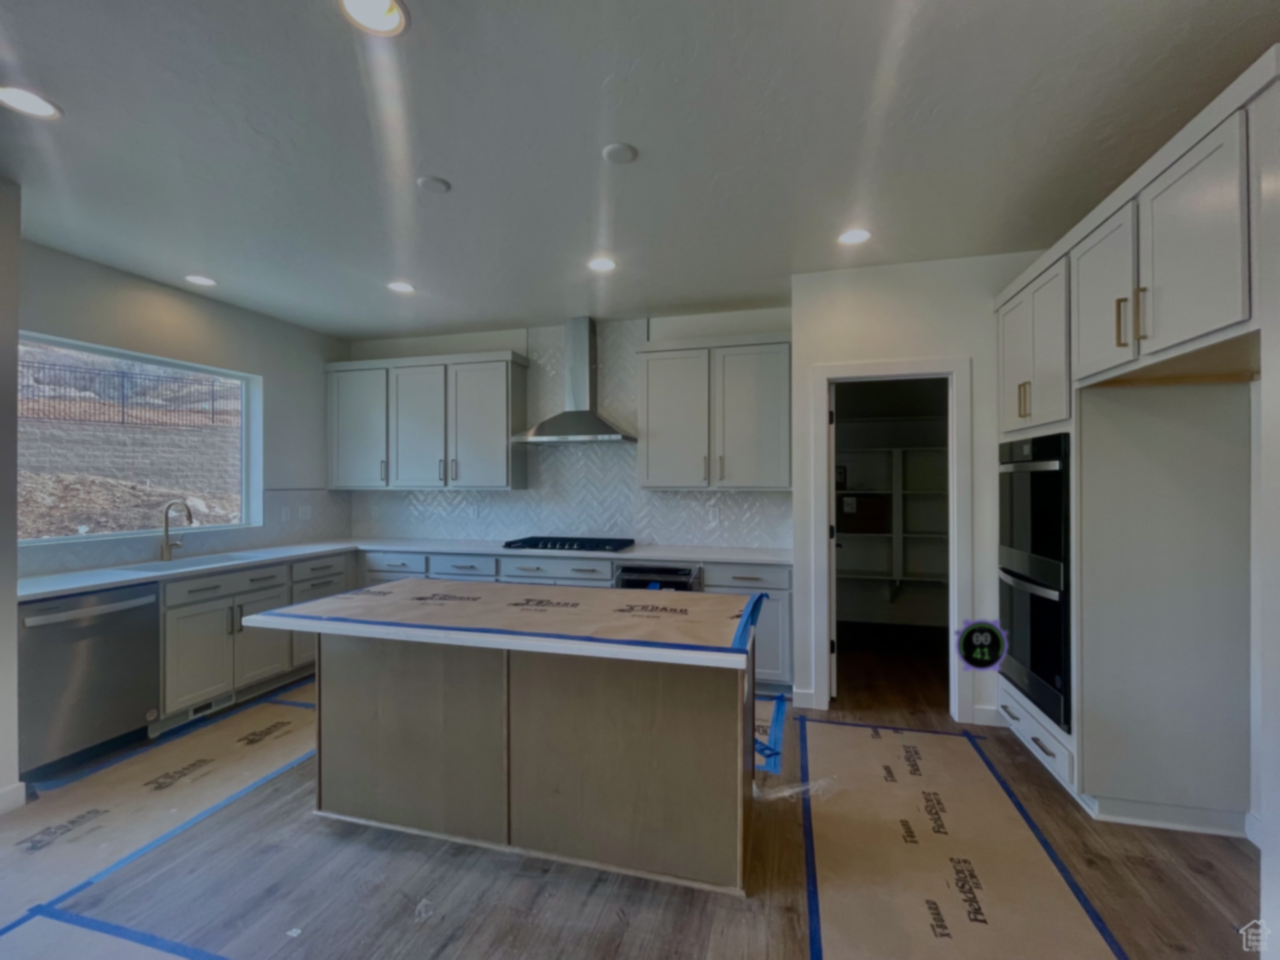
h=0 m=41
